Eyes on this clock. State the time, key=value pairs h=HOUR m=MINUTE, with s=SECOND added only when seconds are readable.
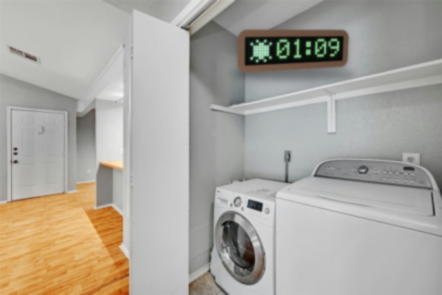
h=1 m=9
